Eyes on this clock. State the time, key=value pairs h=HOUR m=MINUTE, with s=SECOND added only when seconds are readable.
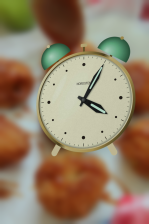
h=4 m=5
